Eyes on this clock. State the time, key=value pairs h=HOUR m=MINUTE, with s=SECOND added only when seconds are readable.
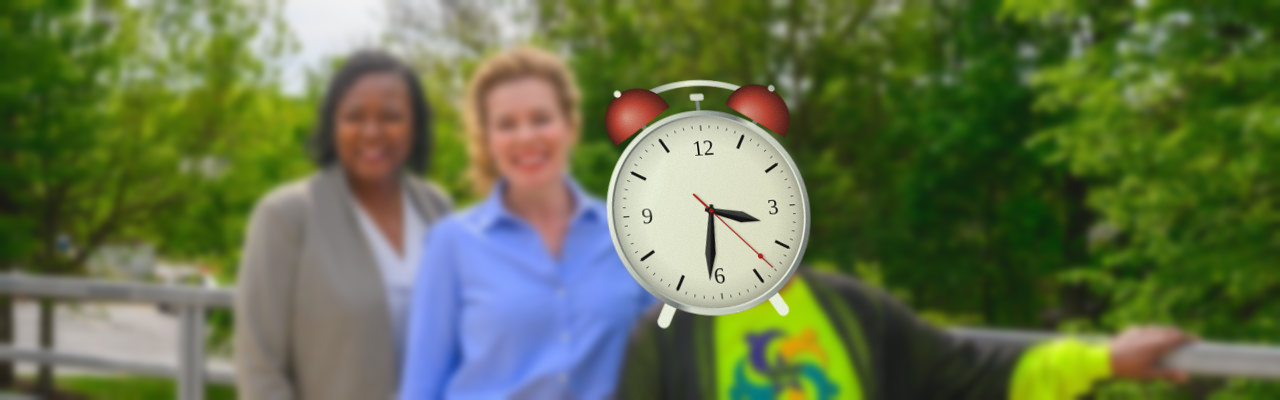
h=3 m=31 s=23
